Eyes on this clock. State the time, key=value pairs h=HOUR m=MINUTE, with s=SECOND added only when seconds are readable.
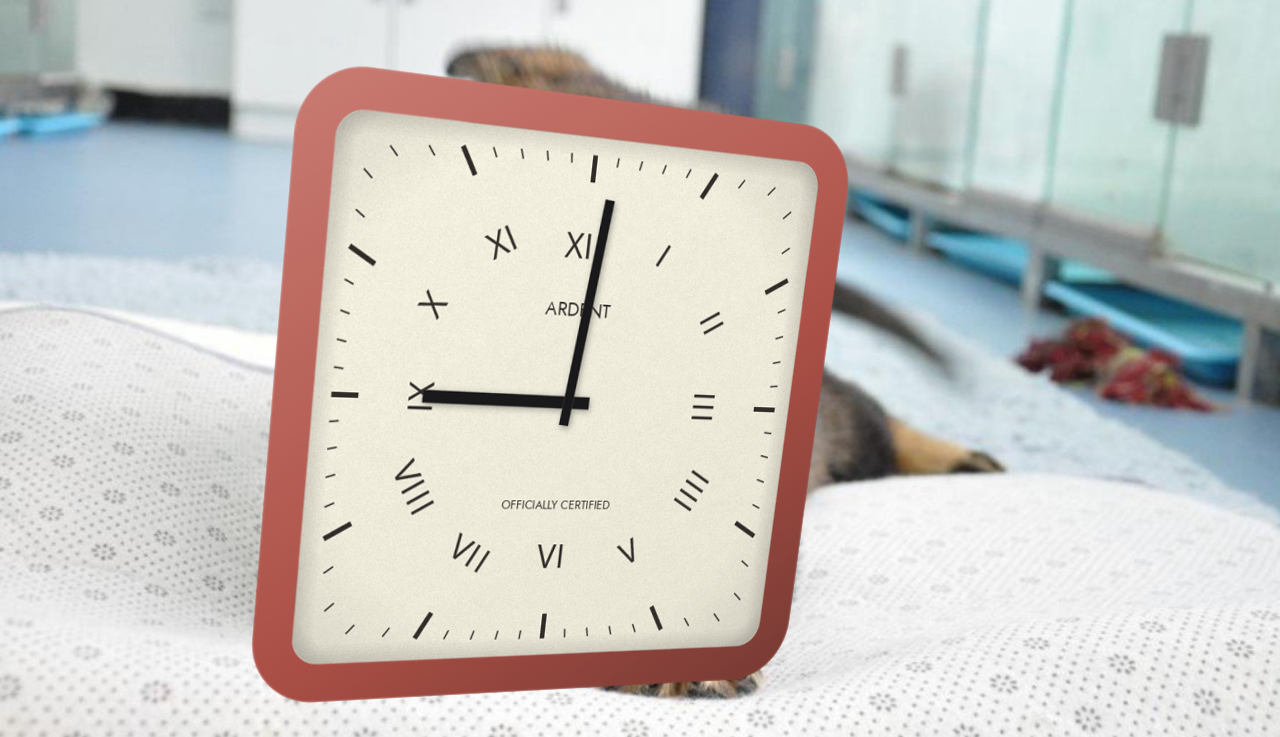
h=9 m=1
